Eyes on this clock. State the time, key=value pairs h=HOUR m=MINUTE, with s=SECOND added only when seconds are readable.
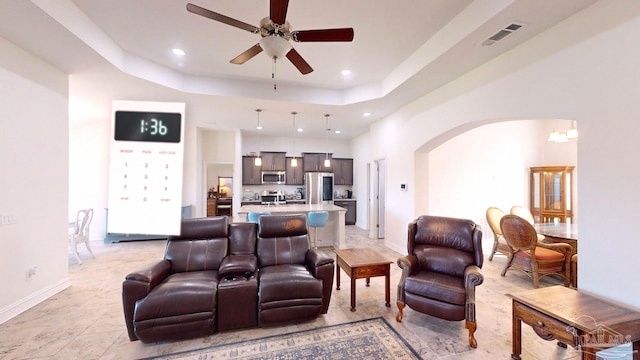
h=1 m=36
